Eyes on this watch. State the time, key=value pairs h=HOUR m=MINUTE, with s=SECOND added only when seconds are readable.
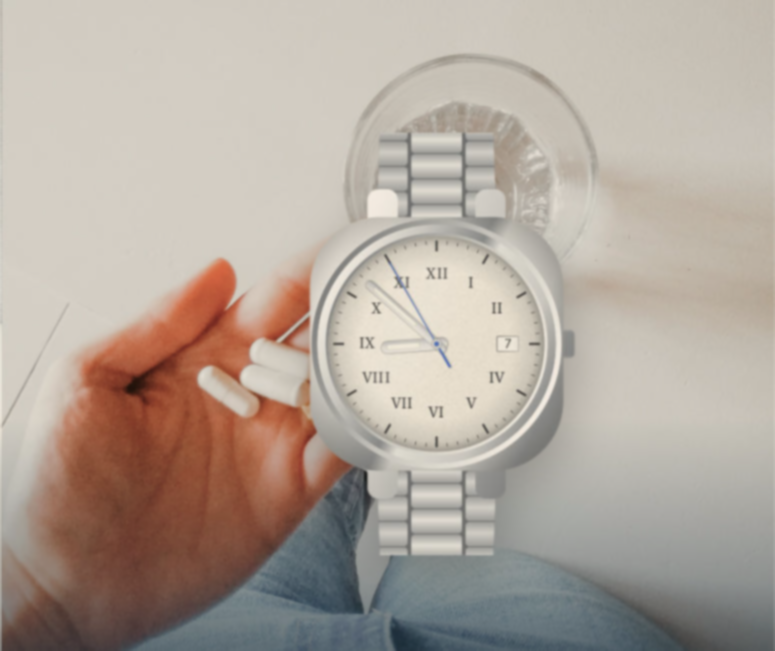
h=8 m=51 s=55
